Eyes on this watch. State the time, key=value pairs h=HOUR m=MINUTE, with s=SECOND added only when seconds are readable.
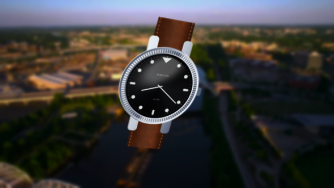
h=8 m=21
